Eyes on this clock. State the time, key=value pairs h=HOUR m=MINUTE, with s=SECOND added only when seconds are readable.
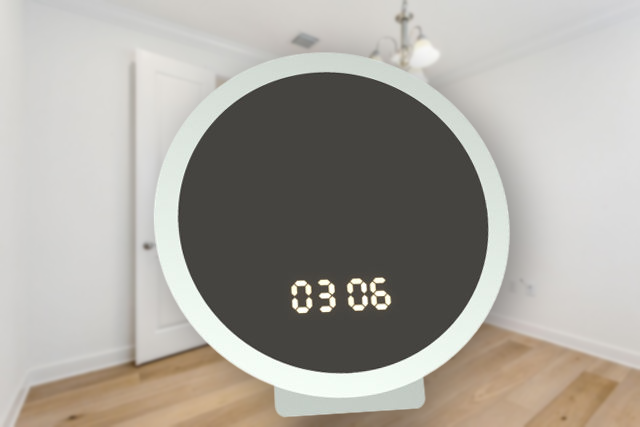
h=3 m=6
